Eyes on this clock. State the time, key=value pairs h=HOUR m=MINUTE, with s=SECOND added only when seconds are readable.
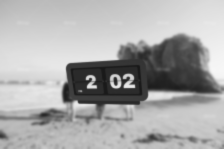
h=2 m=2
